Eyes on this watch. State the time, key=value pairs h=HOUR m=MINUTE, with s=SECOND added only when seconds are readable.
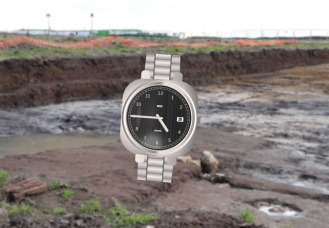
h=4 m=45
